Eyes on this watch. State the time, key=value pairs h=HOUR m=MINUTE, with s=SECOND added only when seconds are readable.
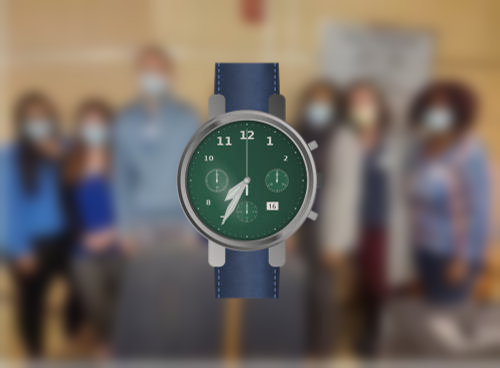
h=7 m=35
